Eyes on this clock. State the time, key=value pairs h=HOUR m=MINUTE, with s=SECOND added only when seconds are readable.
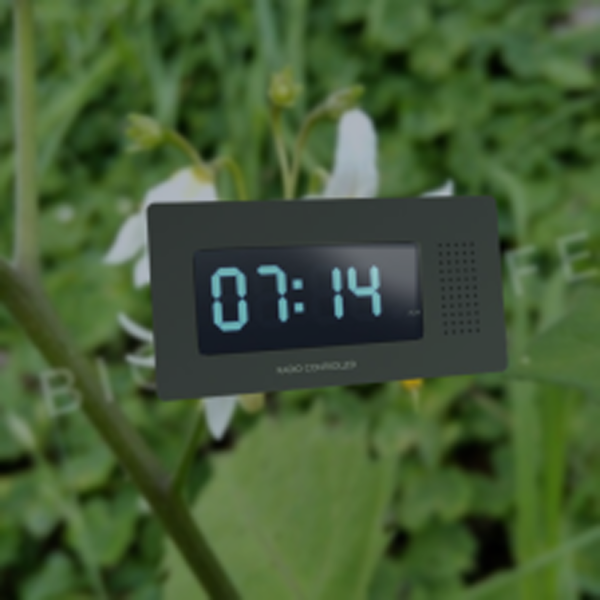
h=7 m=14
